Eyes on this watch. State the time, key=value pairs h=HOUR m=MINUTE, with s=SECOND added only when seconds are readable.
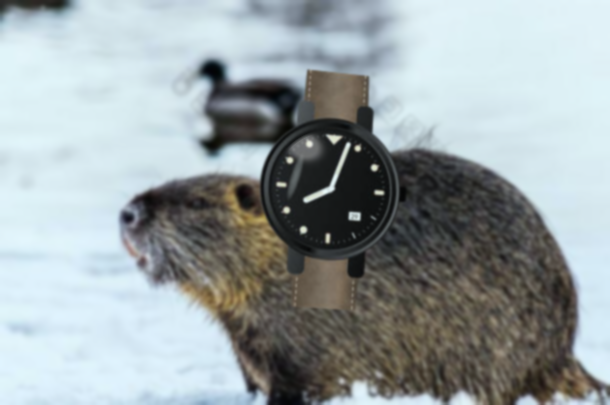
h=8 m=3
